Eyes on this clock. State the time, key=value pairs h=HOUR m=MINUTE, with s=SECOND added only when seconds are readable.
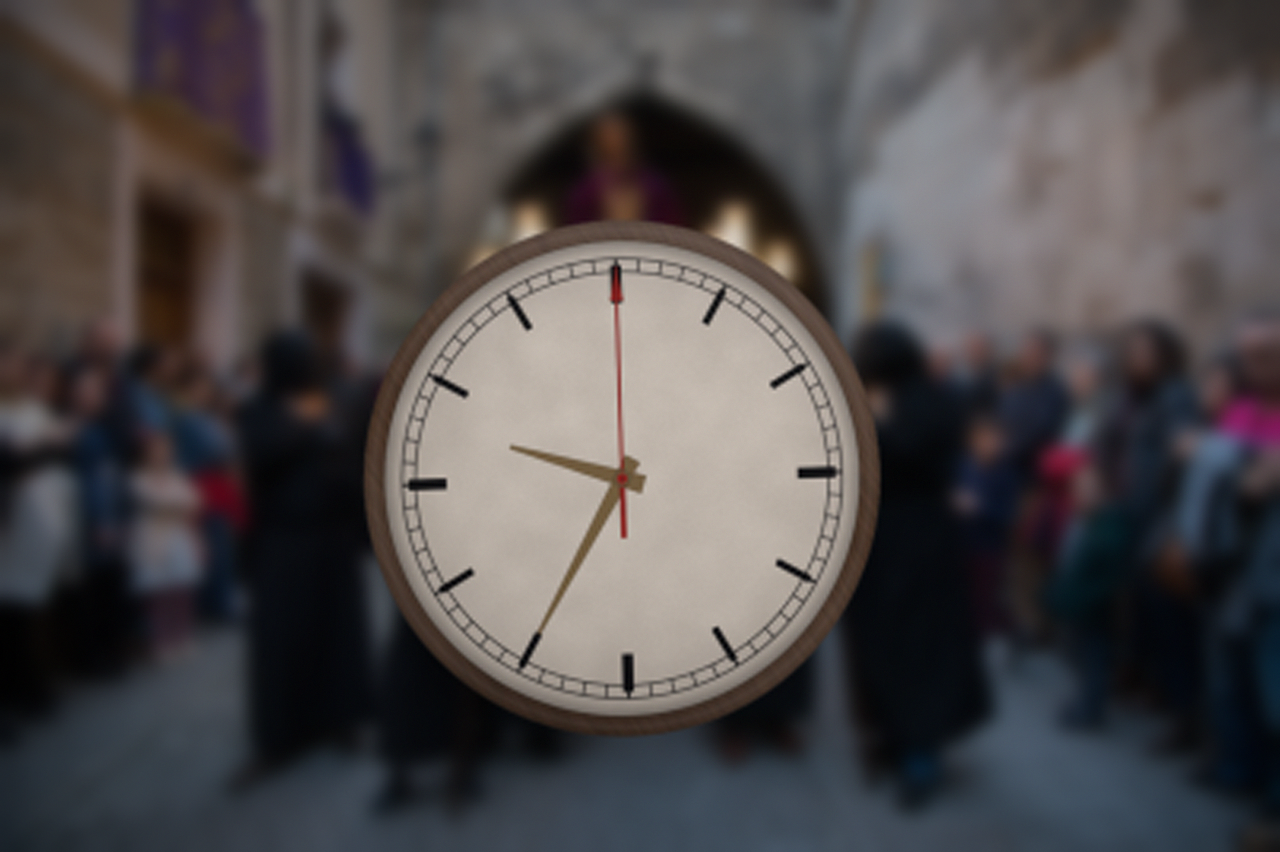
h=9 m=35 s=0
